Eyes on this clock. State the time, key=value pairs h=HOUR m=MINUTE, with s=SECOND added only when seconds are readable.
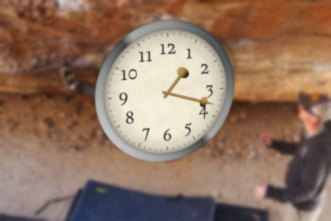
h=1 m=18
